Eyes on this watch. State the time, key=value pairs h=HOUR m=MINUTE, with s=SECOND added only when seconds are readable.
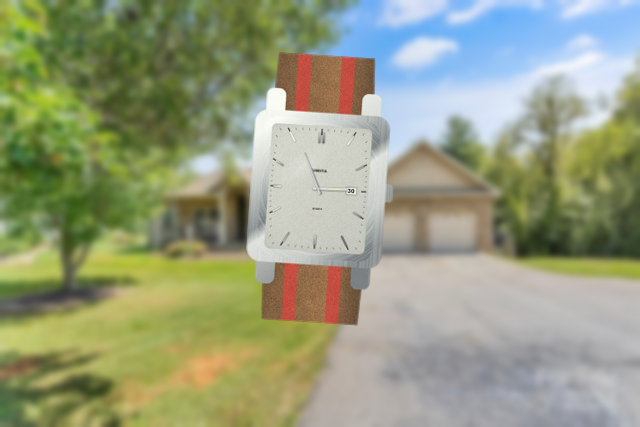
h=2 m=56
